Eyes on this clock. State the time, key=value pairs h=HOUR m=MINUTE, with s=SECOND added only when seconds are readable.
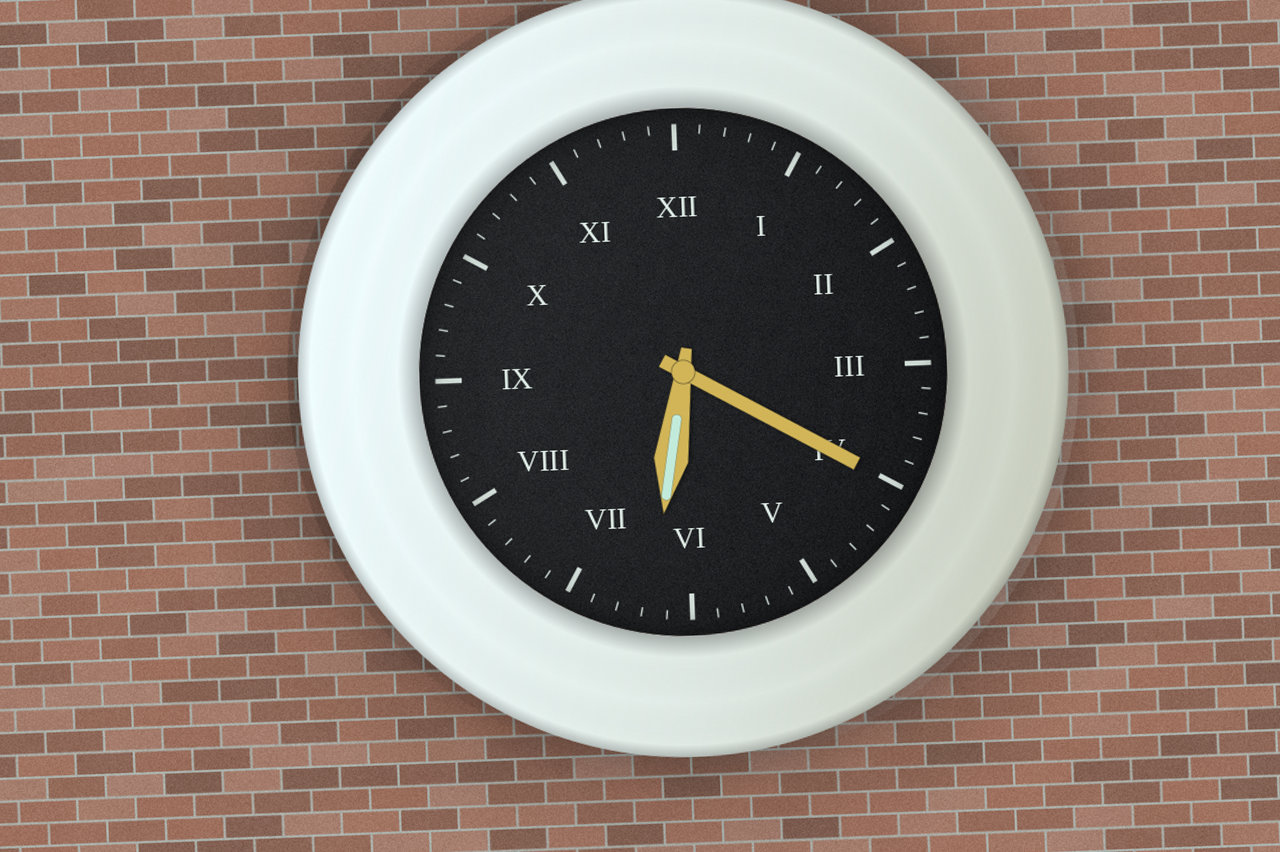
h=6 m=20
